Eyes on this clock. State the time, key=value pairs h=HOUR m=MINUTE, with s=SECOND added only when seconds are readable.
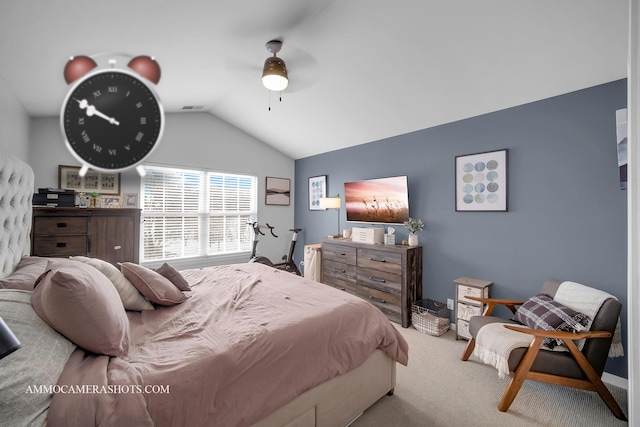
h=9 m=50
